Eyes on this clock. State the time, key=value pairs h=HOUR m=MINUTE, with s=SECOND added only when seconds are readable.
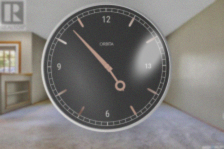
h=4 m=53
